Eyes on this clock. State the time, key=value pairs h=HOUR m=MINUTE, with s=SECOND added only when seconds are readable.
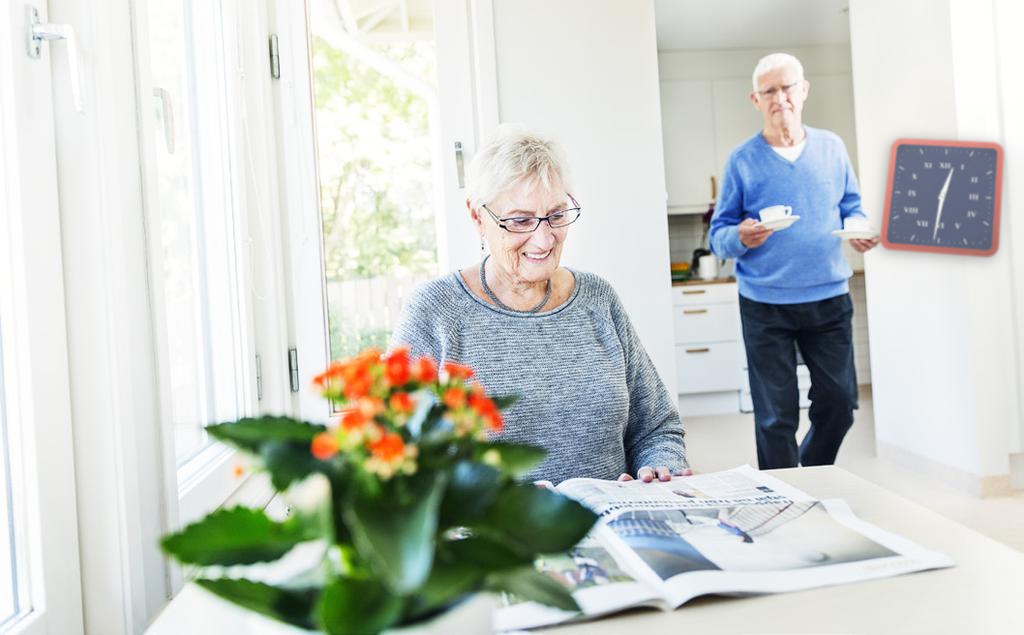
h=12 m=31
